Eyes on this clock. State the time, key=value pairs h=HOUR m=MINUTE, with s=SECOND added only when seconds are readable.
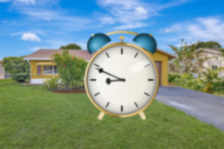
h=8 m=49
